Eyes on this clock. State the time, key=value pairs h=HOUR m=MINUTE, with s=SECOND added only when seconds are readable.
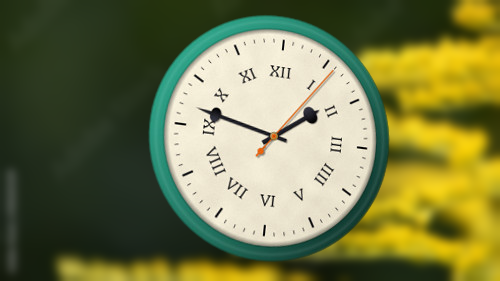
h=1 m=47 s=6
